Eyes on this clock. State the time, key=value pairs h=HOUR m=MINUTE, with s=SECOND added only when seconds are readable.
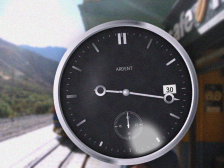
h=9 m=17
